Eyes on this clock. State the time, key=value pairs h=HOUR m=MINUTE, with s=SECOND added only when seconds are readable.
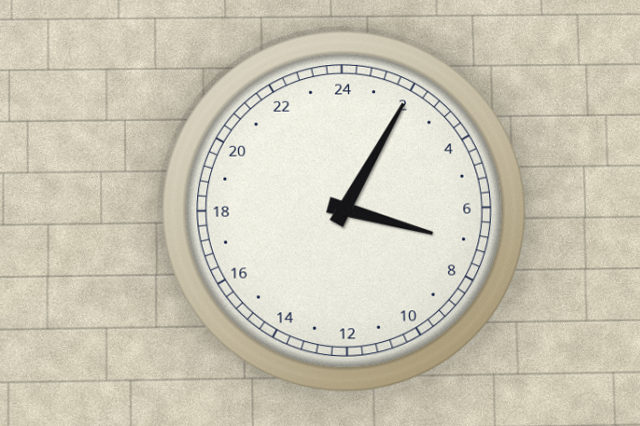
h=7 m=5
